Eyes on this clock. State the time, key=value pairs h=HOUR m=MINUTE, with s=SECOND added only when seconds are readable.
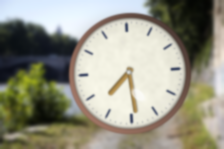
h=7 m=29
